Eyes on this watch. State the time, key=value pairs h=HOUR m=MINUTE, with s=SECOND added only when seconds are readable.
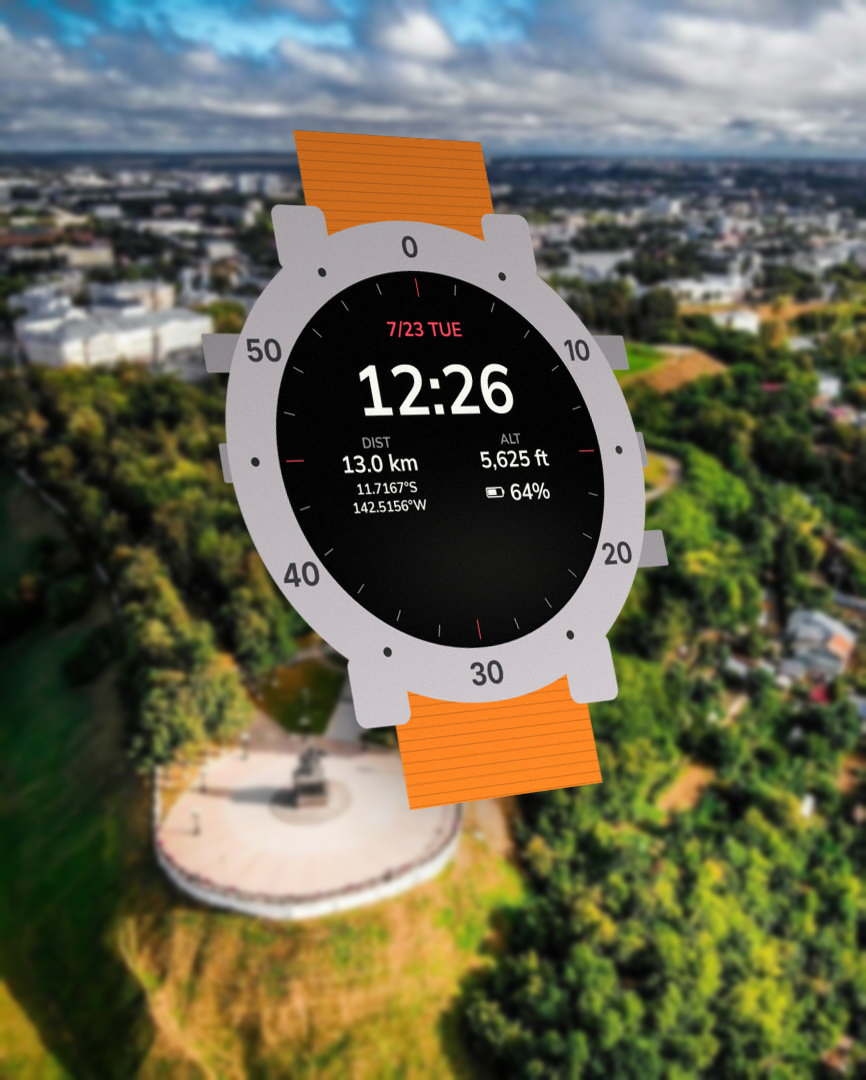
h=12 m=26
